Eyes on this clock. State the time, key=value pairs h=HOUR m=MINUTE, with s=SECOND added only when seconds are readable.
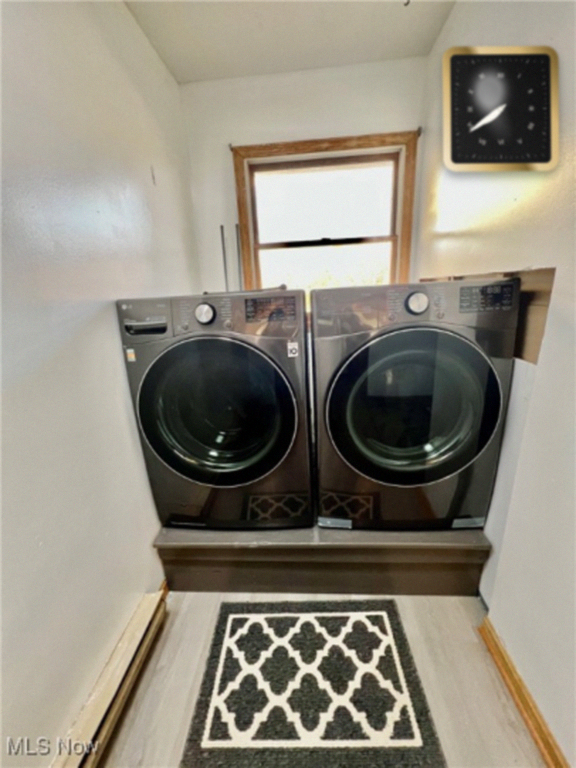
h=7 m=39
